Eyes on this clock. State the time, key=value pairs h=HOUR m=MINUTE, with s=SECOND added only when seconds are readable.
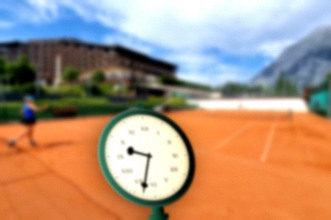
h=9 m=33
